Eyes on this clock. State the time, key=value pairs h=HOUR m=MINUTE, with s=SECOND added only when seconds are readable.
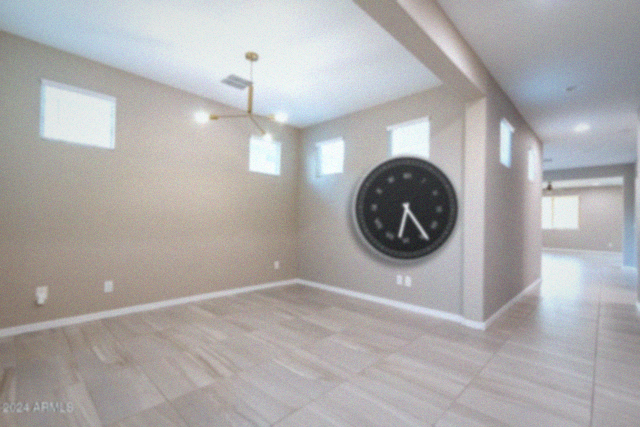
h=6 m=24
